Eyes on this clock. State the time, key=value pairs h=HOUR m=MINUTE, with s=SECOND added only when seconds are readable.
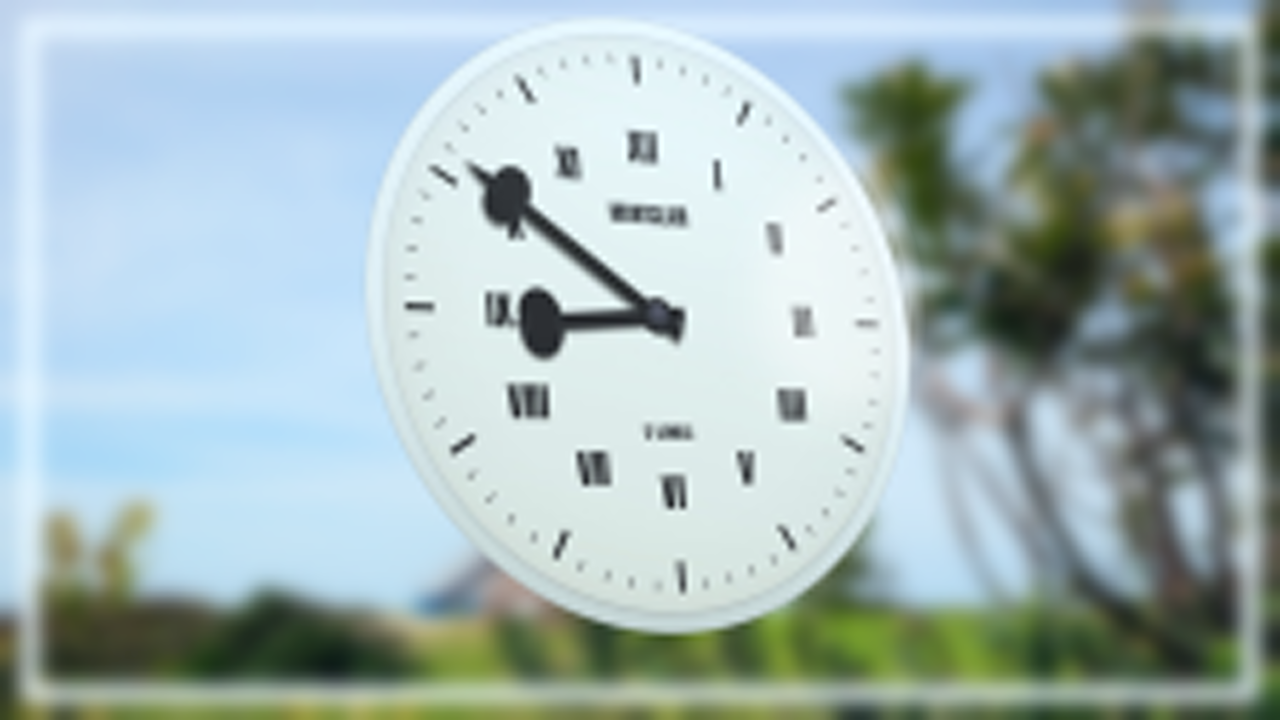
h=8 m=51
